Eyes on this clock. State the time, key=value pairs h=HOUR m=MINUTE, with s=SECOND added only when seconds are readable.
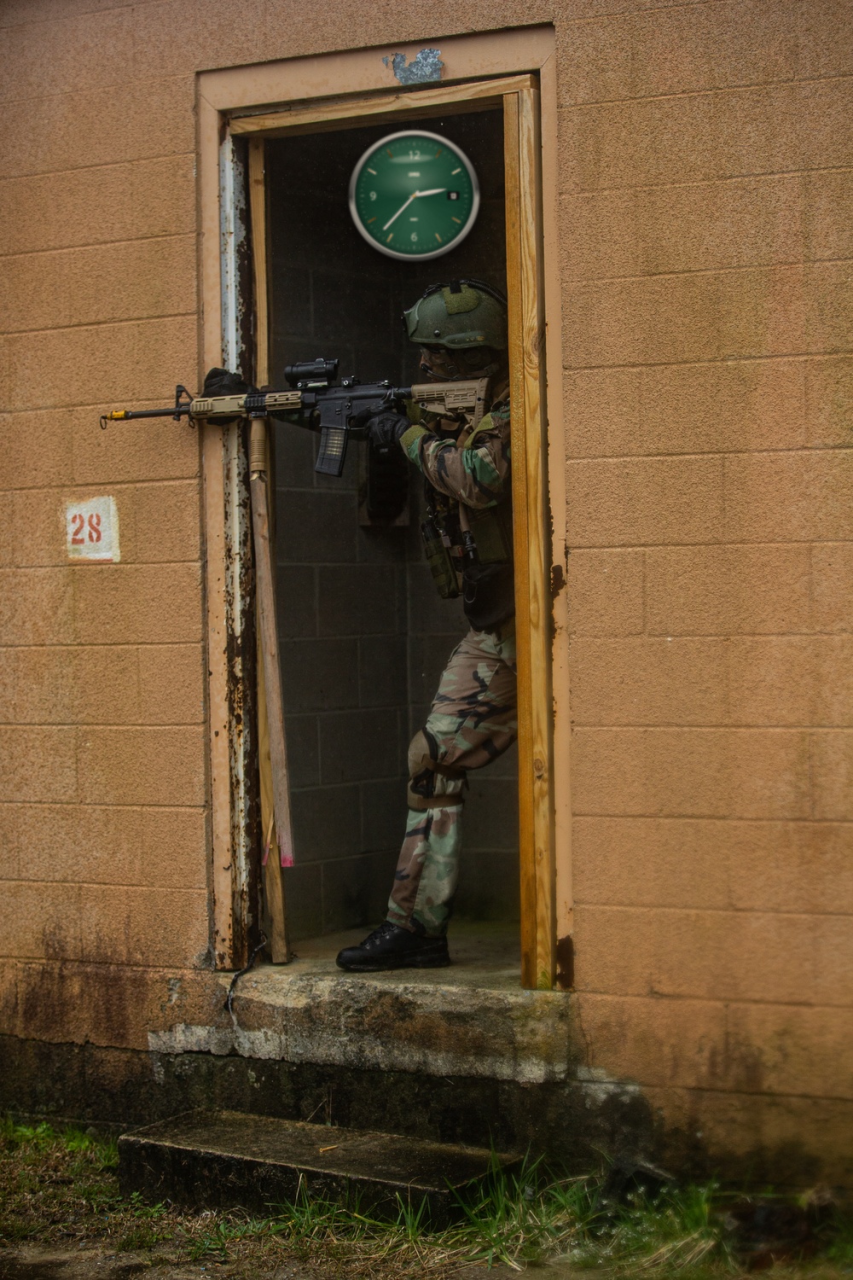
h=2 m=37
